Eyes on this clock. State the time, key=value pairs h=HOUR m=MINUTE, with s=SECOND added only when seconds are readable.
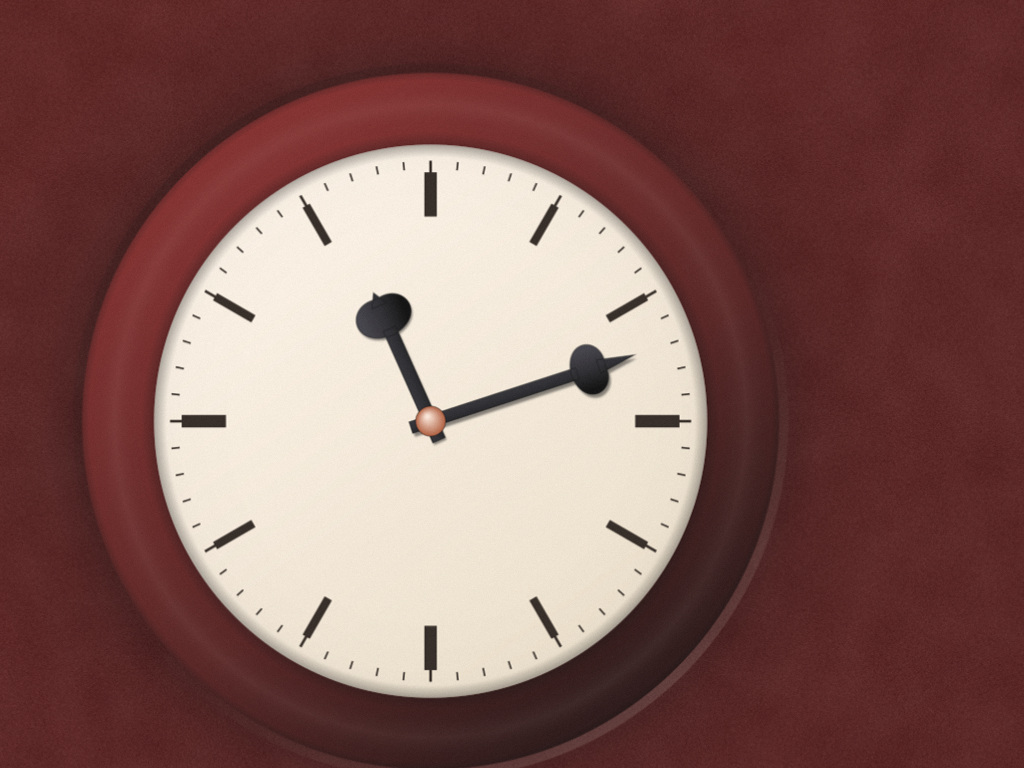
h=11 m=12
